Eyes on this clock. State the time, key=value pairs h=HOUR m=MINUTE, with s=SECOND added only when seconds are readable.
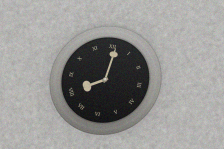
h=8 m=1
